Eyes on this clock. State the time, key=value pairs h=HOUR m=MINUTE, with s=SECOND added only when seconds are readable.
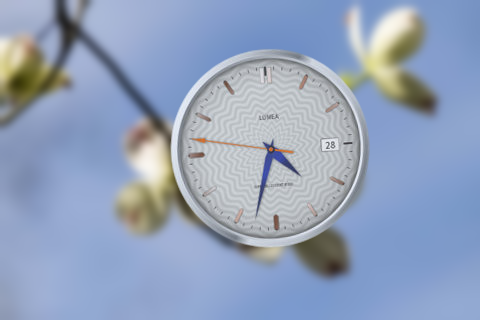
h=4 m=32 s=47
